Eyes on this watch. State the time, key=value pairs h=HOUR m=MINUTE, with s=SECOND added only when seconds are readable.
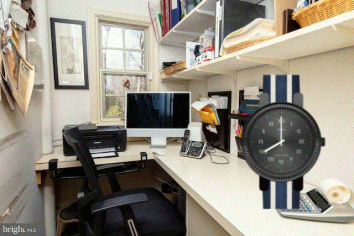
h=8 m=0
